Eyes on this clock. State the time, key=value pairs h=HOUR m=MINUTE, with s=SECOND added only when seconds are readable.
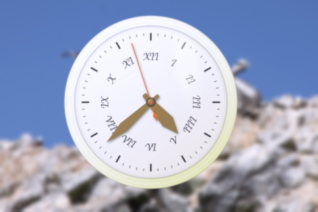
h=4 m=37 s=57
